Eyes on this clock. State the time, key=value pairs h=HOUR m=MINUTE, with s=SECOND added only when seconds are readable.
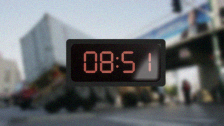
h=8 m=51
